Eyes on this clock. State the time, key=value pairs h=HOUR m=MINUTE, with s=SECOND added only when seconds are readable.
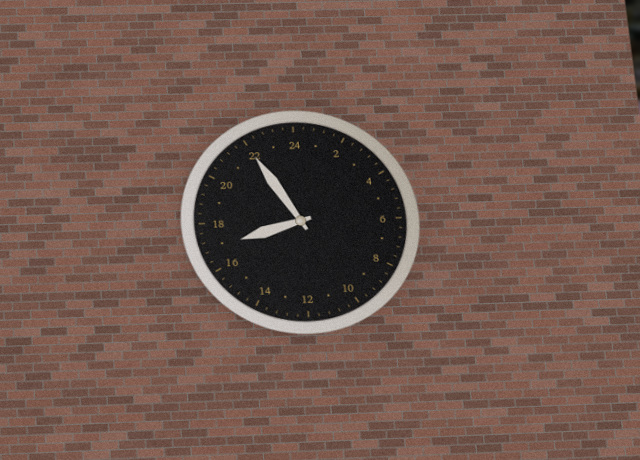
h=16 m=55
